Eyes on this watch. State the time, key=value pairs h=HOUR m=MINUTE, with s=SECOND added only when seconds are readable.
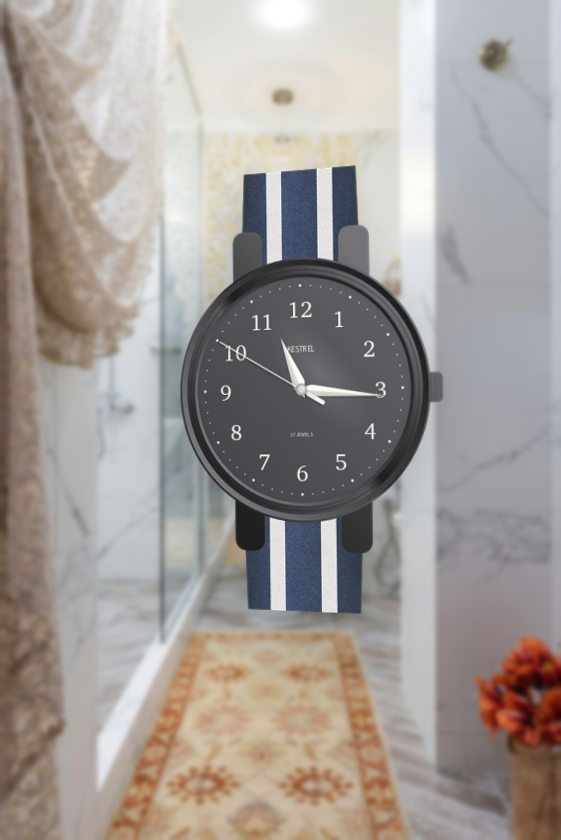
h=11 m=15 s=50
